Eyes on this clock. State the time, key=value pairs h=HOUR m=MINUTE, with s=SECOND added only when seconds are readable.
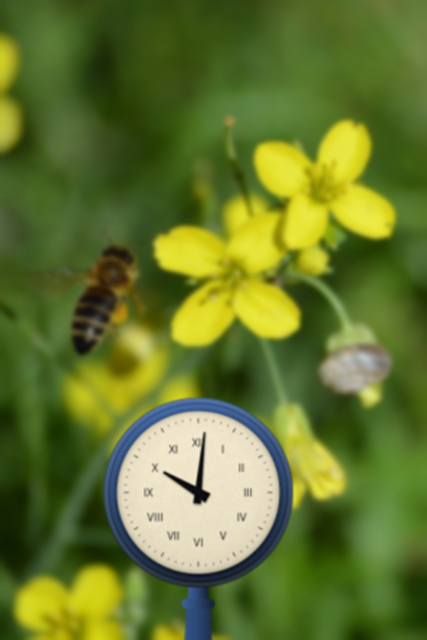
h=10 m=1
